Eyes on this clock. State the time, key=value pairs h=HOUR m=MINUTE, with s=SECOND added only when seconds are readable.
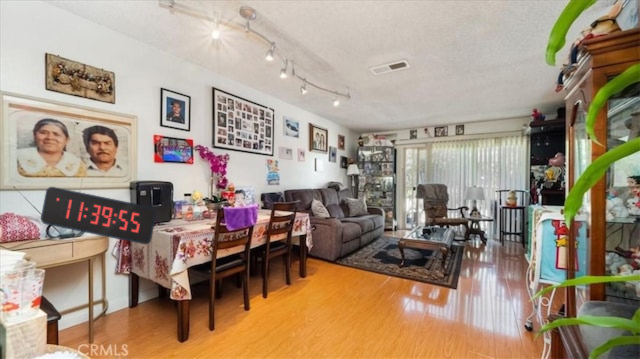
h=11 m=39 s=55
